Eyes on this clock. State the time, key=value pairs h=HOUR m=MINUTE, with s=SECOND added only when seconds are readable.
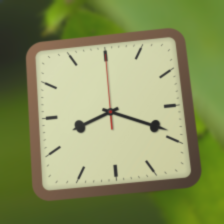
h=8 m=19 s=0
